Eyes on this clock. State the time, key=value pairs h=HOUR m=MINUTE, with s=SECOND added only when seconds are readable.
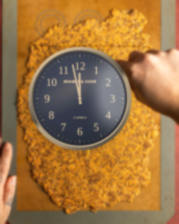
h=11 m=58
